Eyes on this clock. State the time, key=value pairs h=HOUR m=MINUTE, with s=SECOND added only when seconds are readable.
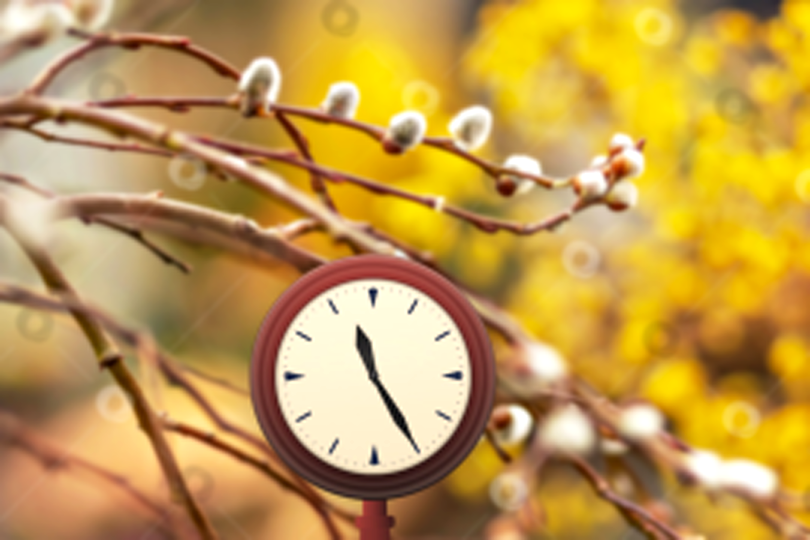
h=11 m=25
